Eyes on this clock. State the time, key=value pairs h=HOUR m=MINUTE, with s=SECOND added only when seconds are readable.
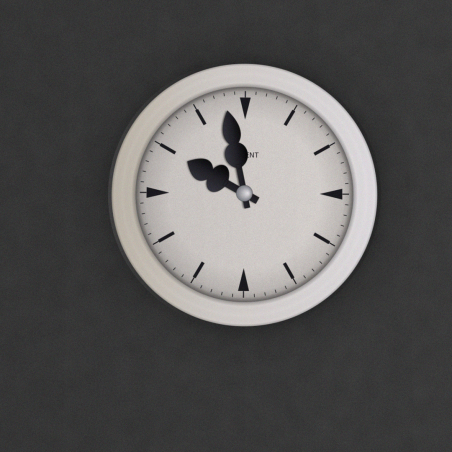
h=9 m=58
